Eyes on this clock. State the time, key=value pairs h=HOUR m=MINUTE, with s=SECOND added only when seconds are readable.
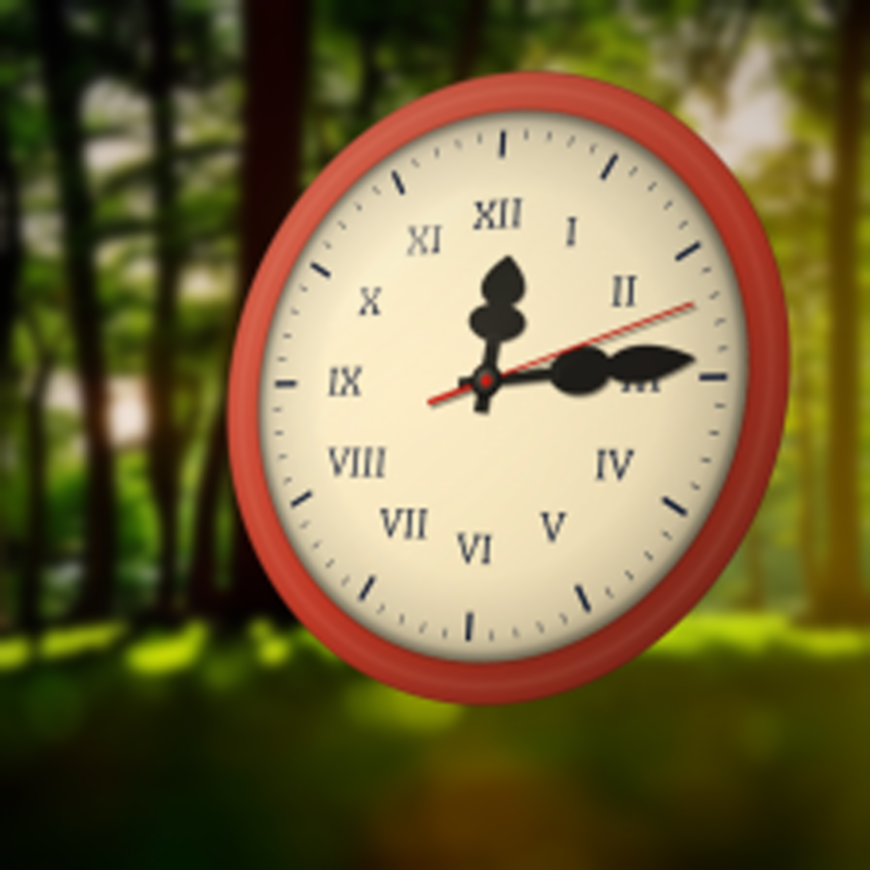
h=12 m=14 s=12
